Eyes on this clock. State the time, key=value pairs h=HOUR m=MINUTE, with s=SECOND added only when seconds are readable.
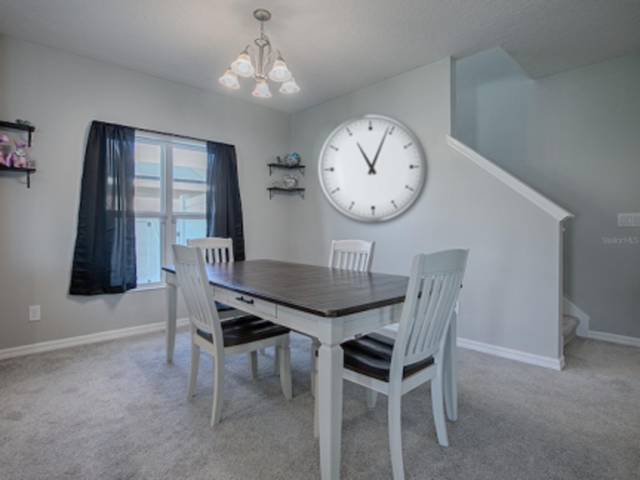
h=11 m=4
